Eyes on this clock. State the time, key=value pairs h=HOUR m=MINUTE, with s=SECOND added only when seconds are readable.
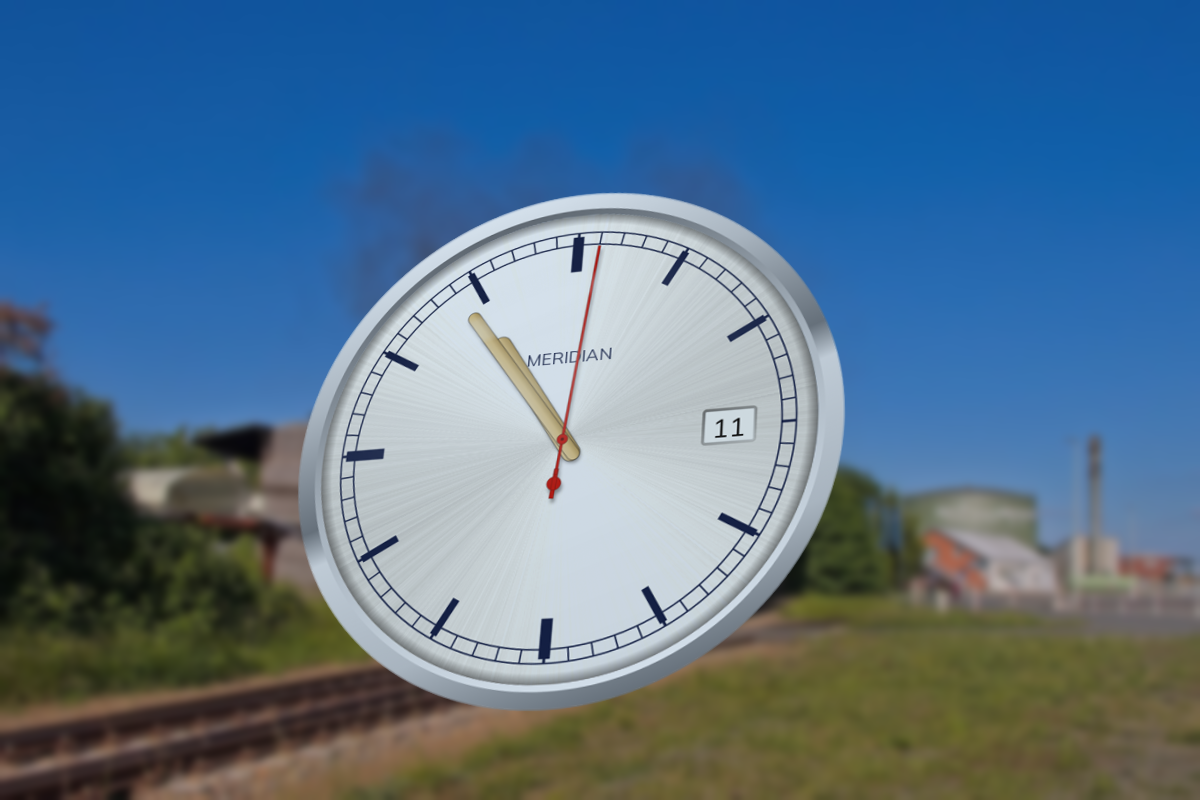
h=10 m=54 s=1
